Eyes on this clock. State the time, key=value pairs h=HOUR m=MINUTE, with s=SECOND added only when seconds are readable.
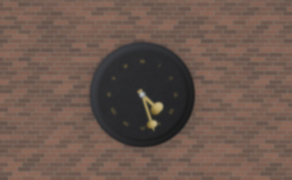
h=4 m=27
